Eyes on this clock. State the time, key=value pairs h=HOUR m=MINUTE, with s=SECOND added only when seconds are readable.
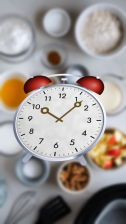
h=10 m=7
